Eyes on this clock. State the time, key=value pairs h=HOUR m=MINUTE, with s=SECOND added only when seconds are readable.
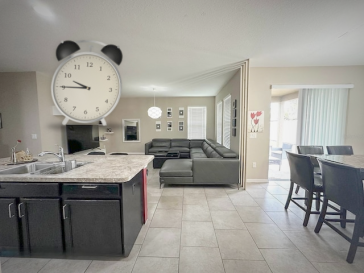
h=9 m=45
